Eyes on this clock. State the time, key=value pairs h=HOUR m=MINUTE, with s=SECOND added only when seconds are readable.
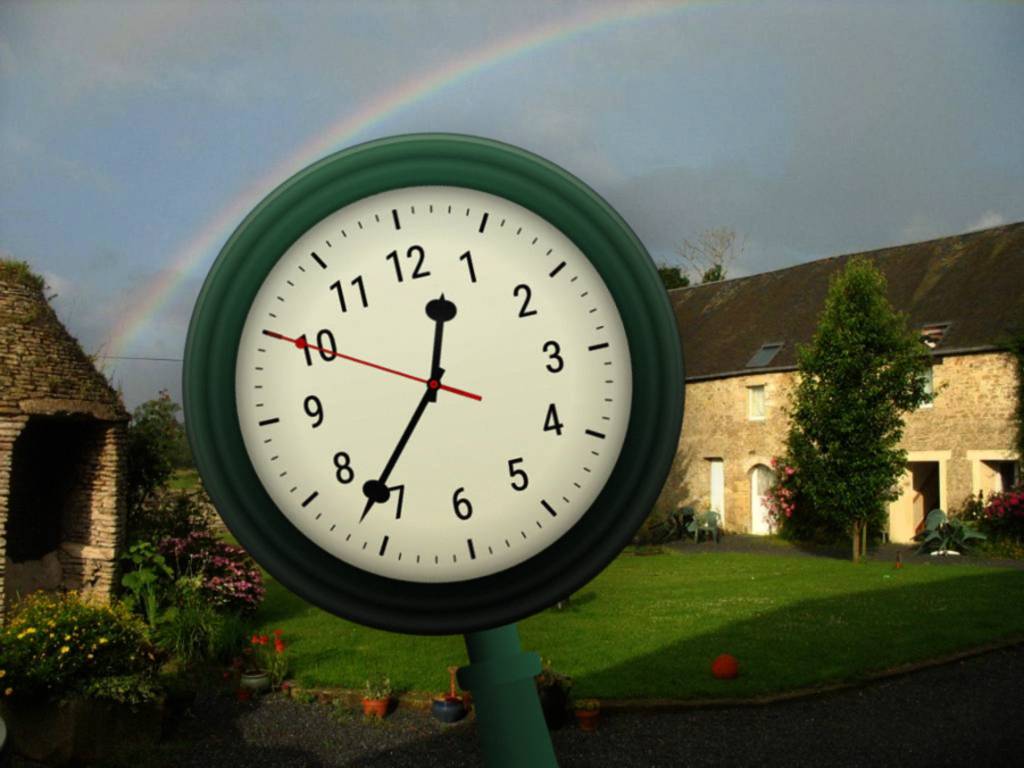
h=12 m=36 s=50
